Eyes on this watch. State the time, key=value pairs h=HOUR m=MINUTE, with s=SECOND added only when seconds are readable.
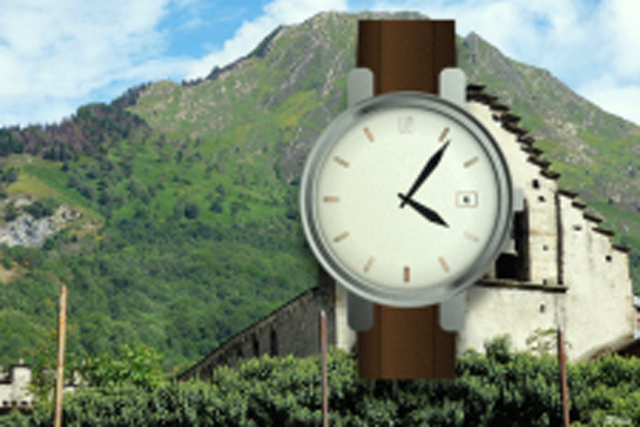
h=4 m=6
